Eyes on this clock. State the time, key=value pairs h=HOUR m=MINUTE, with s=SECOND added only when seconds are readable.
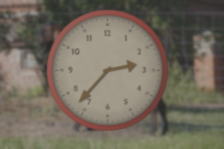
h=2 m=37
